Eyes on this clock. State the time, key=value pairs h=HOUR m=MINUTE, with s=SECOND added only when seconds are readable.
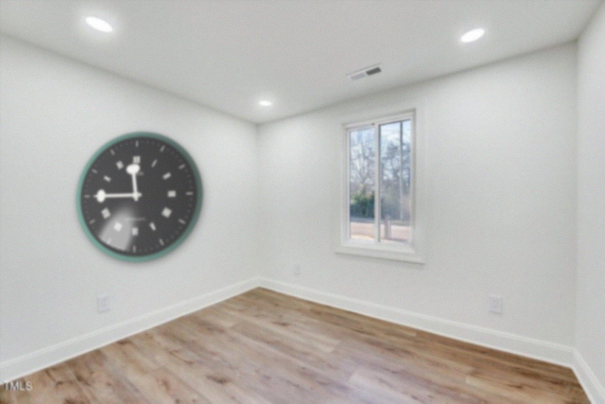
h=11 m=45
